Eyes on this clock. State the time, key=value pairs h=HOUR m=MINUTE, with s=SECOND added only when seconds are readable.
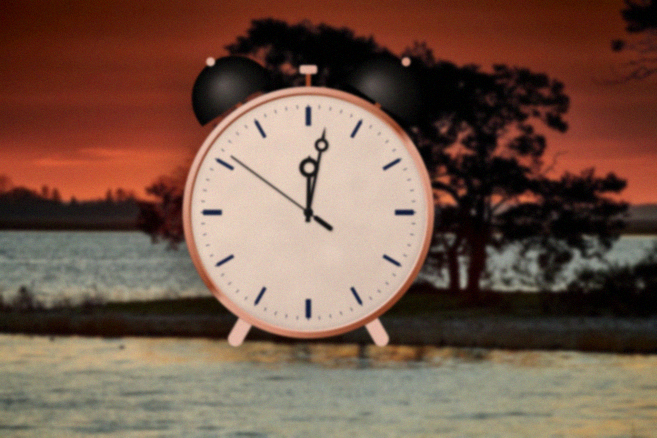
h=12 m=1 s=51
